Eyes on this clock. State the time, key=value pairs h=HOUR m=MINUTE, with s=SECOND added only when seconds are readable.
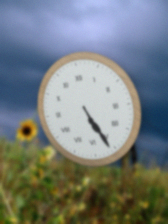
h=5 m=26
